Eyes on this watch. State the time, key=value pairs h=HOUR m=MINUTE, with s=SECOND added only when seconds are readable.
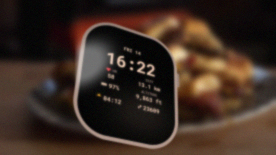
h=16 m=22
